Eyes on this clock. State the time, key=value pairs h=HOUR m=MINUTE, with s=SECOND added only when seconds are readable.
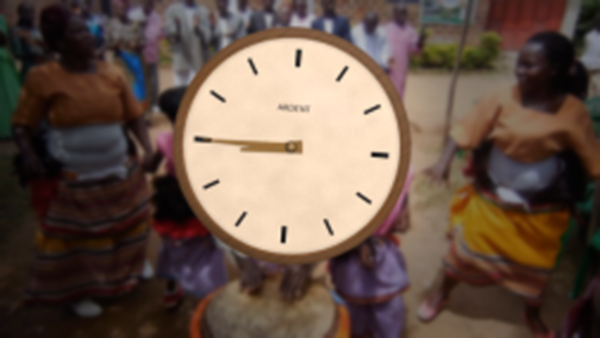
h=8 m=45
